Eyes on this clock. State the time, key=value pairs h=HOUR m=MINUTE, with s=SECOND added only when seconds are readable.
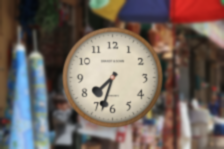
h=7 m=33
